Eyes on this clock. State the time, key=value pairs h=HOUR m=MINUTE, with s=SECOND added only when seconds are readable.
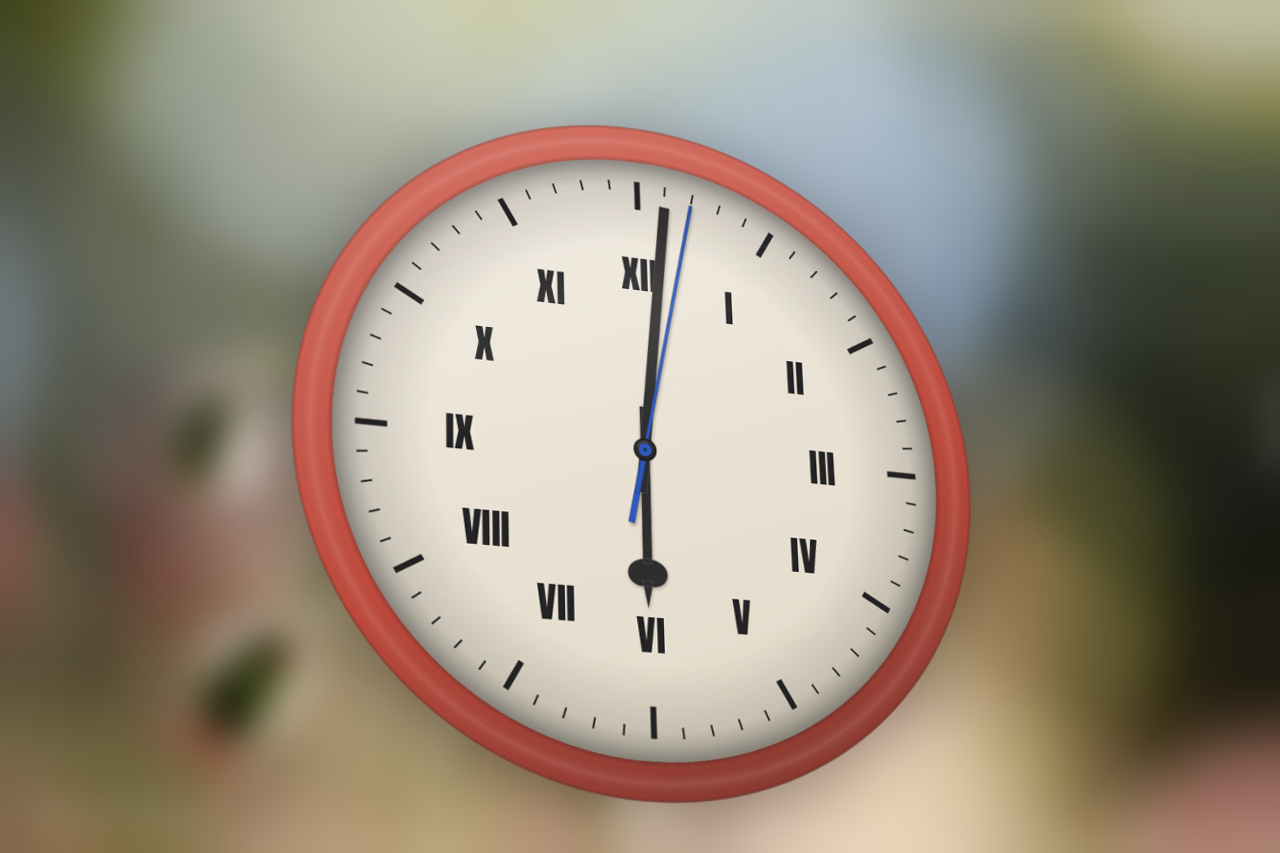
h=6 m=1 s=2
